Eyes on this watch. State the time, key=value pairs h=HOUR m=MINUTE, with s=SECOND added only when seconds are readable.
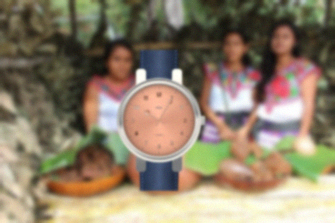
h=10 m=5
